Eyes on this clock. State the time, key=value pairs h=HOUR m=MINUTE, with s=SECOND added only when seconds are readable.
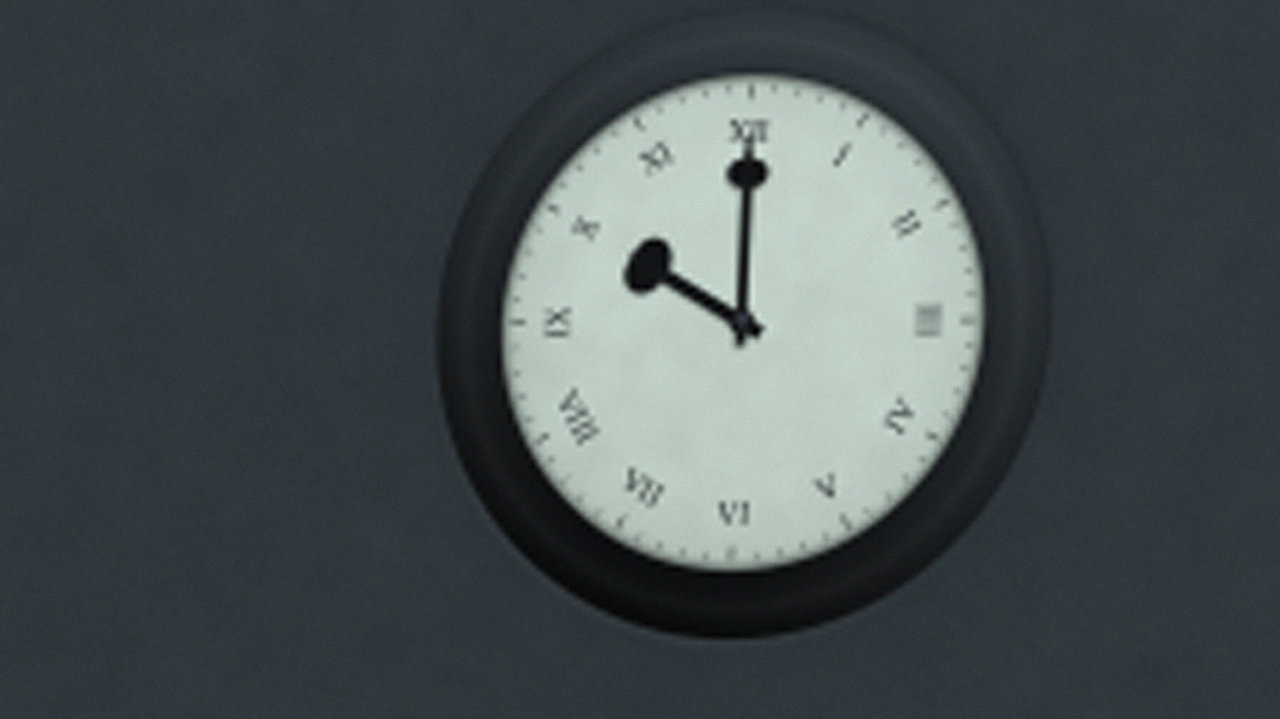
h=10 m=0
